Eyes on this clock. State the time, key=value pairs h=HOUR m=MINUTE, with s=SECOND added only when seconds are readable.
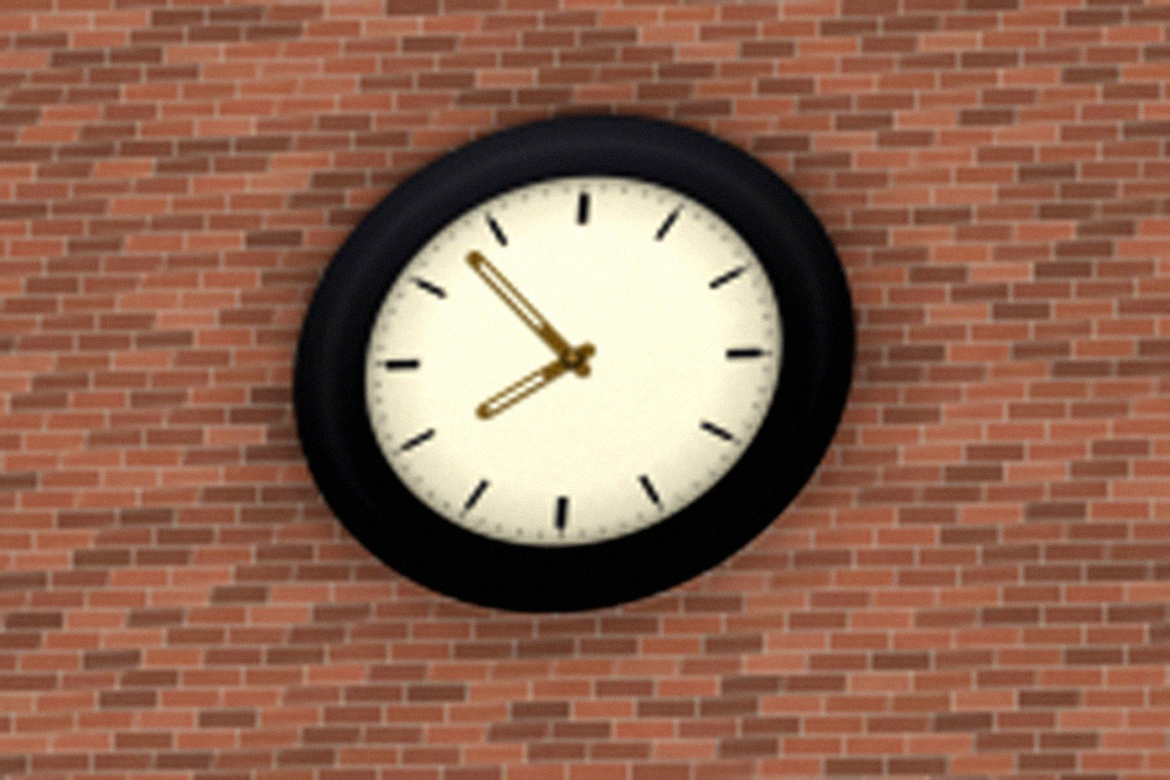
h=7 m=53
